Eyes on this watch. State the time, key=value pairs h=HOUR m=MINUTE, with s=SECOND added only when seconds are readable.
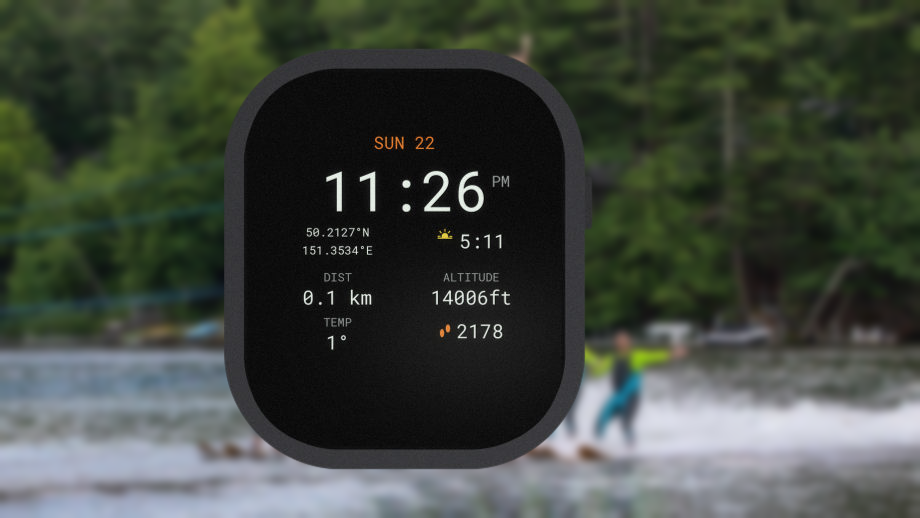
h=11 m=26
